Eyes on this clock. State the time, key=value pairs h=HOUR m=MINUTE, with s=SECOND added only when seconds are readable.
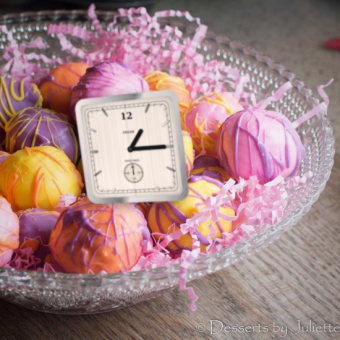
h=1 m=15
